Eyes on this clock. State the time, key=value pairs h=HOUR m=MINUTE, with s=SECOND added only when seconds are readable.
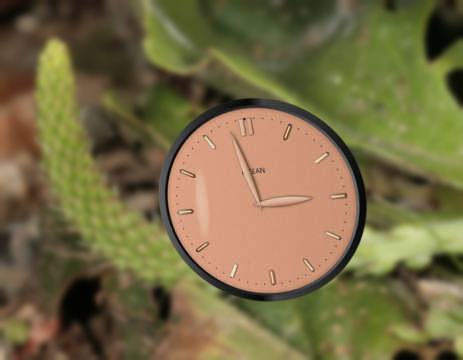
h=2 m=58
